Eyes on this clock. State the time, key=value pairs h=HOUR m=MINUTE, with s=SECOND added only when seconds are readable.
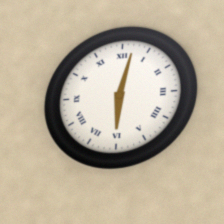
h=6 m=2
